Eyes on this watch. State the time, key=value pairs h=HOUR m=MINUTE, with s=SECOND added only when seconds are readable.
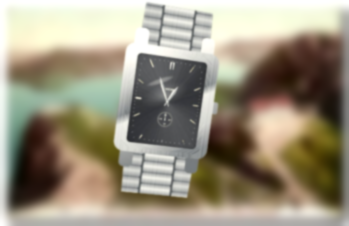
h=12 m=56
